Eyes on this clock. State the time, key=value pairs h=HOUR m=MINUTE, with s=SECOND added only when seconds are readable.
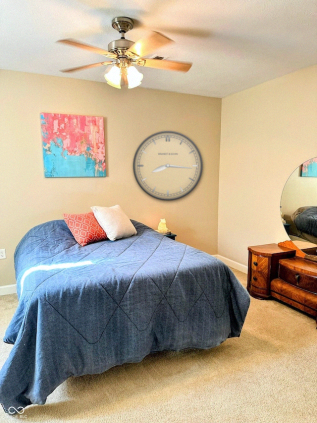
h=8 m=16
